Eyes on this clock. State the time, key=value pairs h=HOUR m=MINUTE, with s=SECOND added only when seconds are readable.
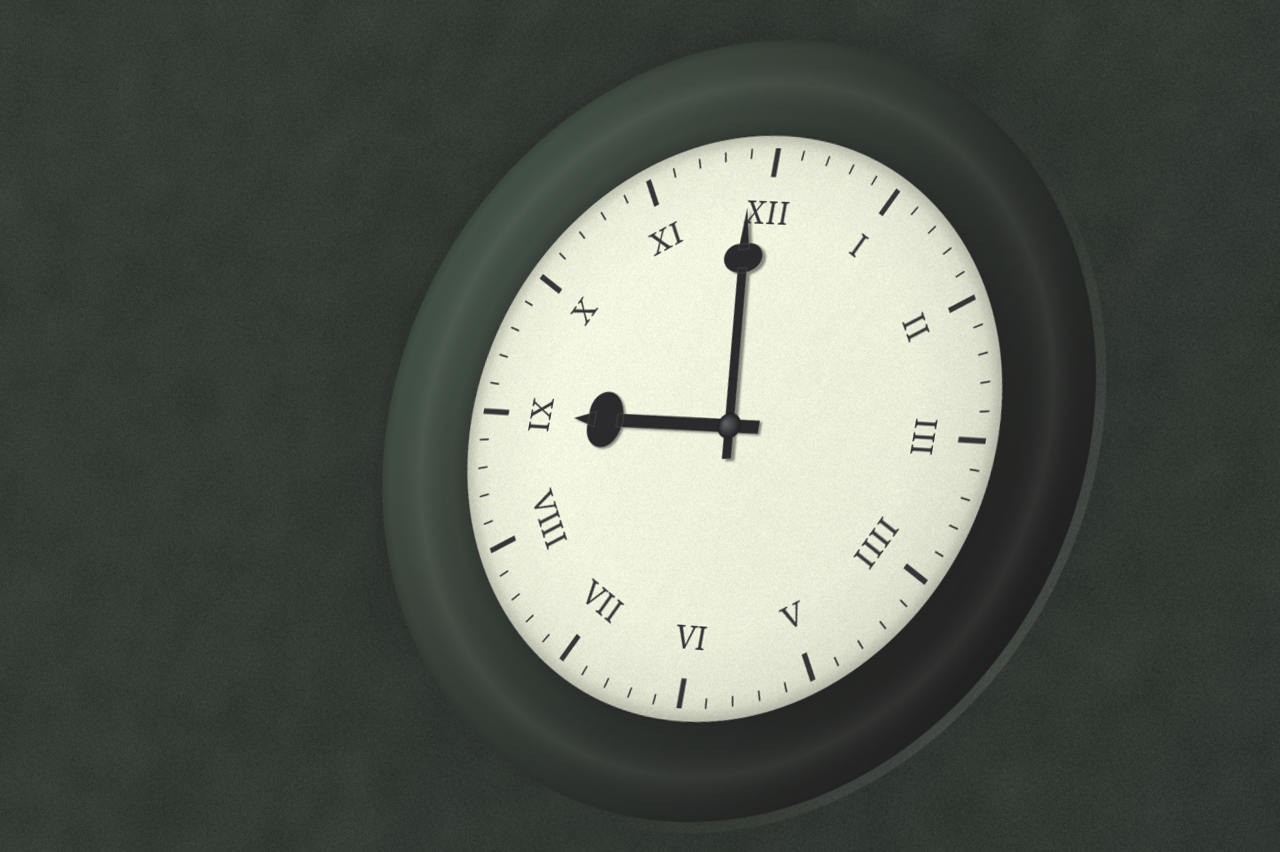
h=8 m=59
